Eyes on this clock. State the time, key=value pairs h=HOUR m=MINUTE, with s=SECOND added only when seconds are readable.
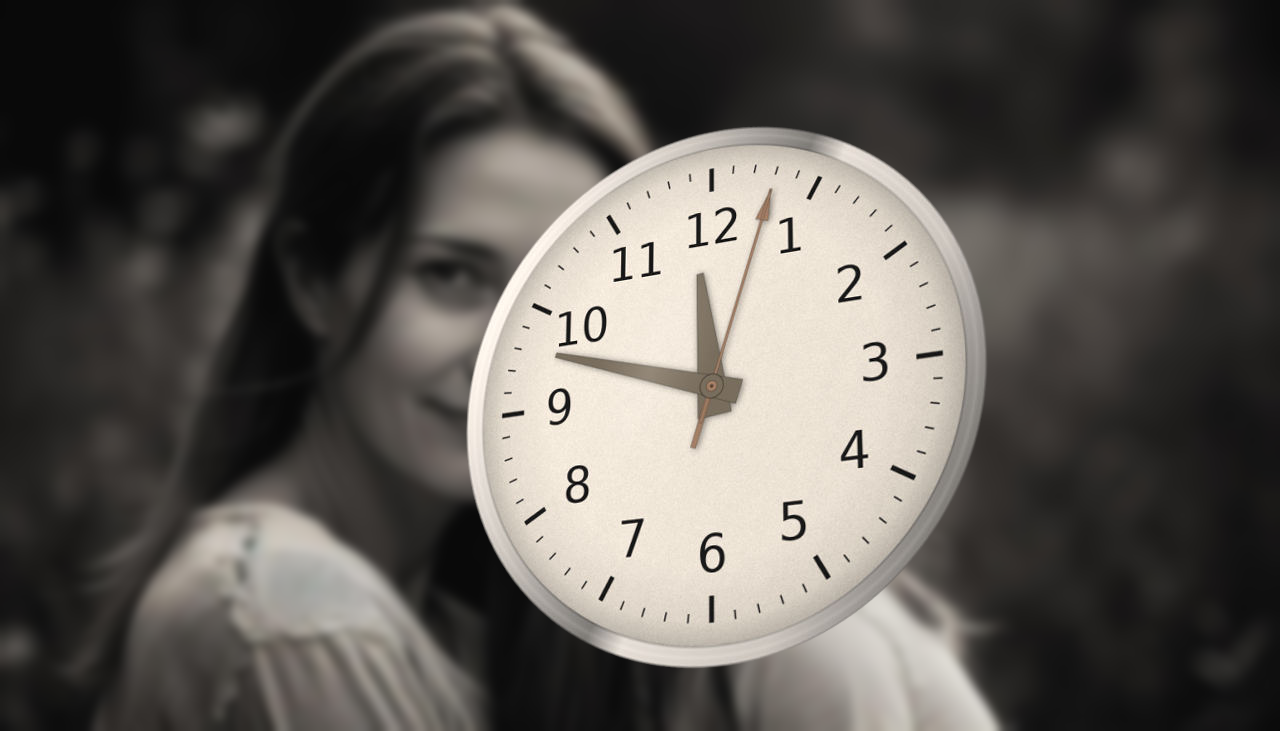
h=11 m=48 s=3
